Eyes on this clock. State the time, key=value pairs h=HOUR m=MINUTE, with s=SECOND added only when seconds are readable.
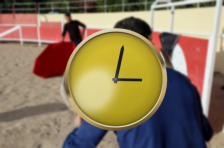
h=3 m=2
